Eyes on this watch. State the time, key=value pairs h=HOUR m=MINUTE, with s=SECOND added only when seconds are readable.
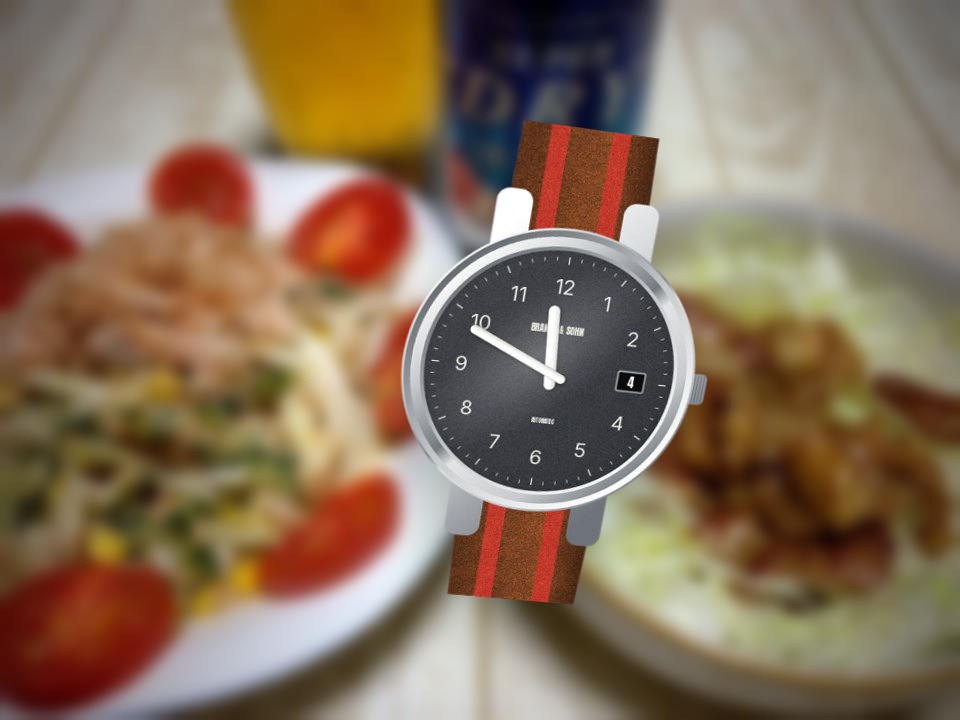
h=11 m=49
